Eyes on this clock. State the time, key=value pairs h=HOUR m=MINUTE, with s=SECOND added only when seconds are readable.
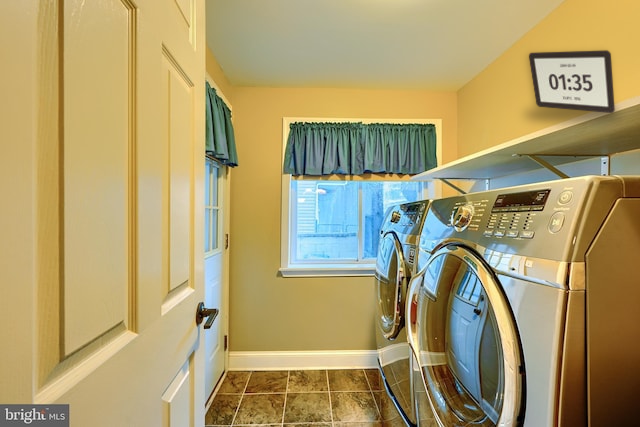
h=1 m=35
